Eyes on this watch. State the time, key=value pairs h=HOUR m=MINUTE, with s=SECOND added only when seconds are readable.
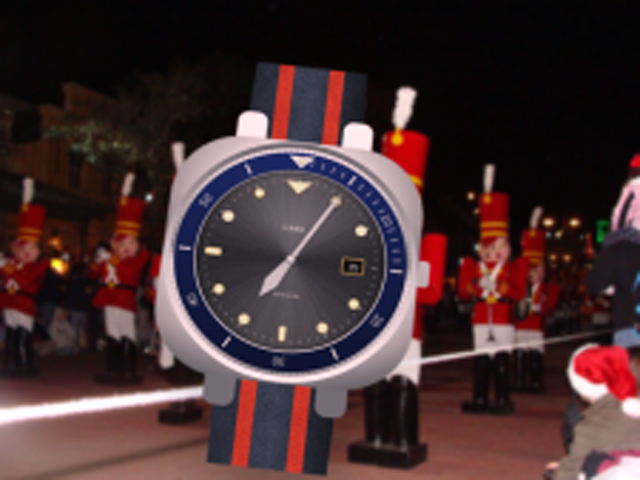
h=7 m=5
